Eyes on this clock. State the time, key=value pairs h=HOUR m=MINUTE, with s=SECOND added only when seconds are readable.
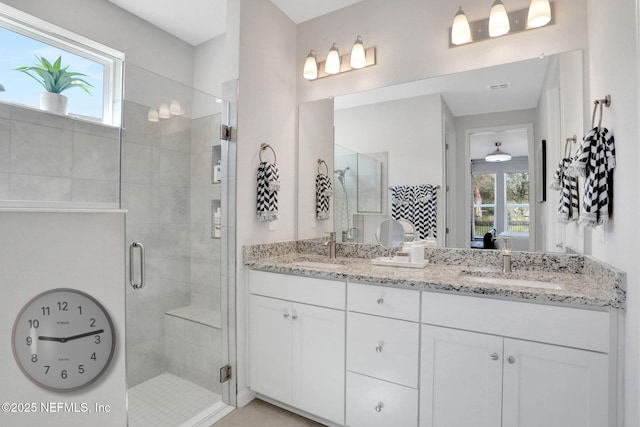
h=9 m=13
